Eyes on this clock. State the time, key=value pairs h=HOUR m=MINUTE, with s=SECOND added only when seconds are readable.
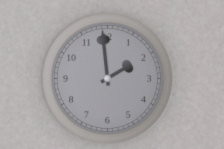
h=1 m=59
